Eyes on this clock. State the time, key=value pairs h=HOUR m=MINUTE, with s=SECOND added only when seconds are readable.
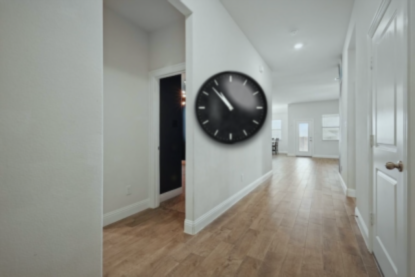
h=10 m=53
